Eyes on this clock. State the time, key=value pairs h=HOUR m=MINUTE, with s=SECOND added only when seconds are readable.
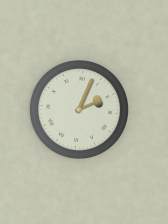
h=2 m=3
